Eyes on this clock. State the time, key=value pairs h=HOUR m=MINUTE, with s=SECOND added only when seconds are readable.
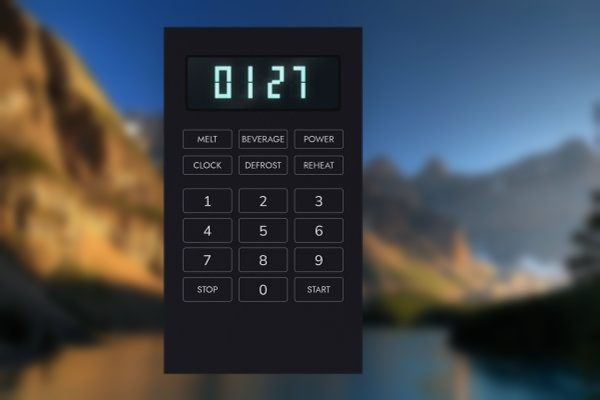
h=1 m=27
